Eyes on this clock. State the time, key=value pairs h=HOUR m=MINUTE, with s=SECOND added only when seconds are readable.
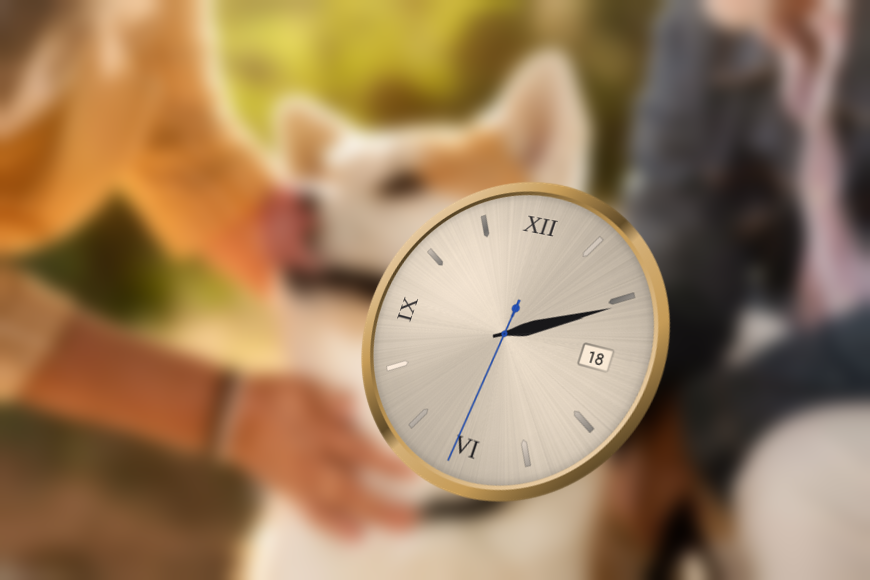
h=2 m=10 s=31
